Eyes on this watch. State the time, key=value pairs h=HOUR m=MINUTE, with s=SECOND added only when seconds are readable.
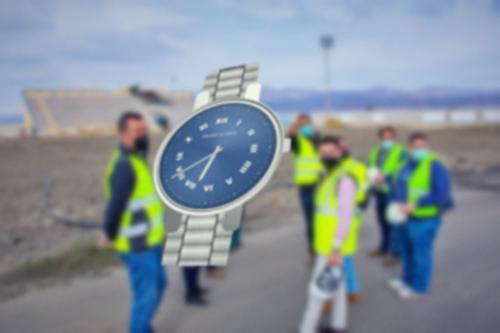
h=6 m=40
